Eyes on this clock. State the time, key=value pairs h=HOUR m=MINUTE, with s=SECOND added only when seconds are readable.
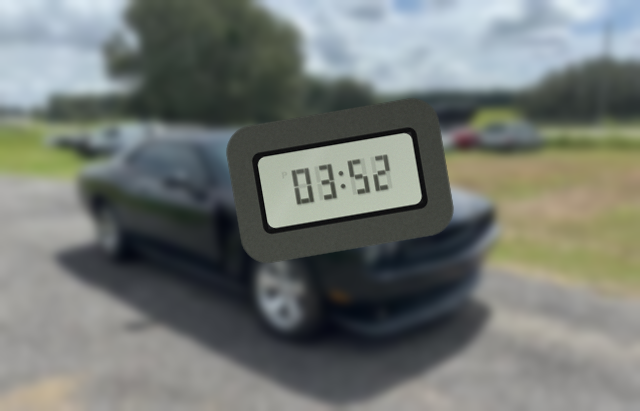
h=3 m=52
